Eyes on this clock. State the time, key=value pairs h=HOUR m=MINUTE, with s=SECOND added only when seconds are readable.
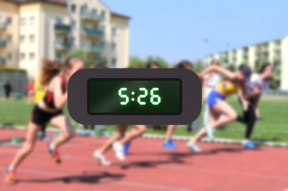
h=5 m=26
